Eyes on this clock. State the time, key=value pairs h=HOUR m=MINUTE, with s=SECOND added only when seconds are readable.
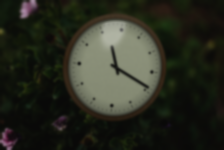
h=11 m=19
